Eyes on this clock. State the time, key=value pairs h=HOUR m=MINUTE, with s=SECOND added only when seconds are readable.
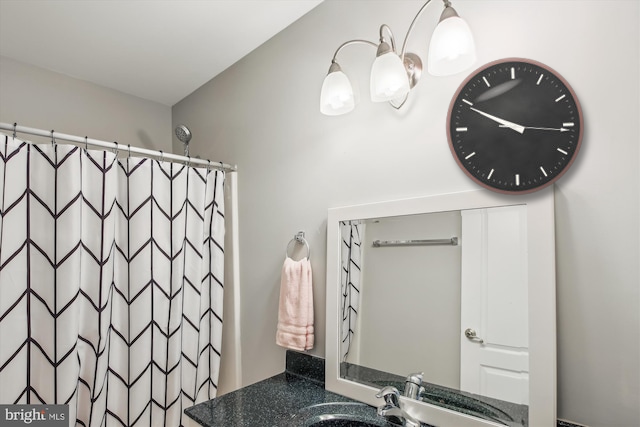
h=9 m=49 s=16
